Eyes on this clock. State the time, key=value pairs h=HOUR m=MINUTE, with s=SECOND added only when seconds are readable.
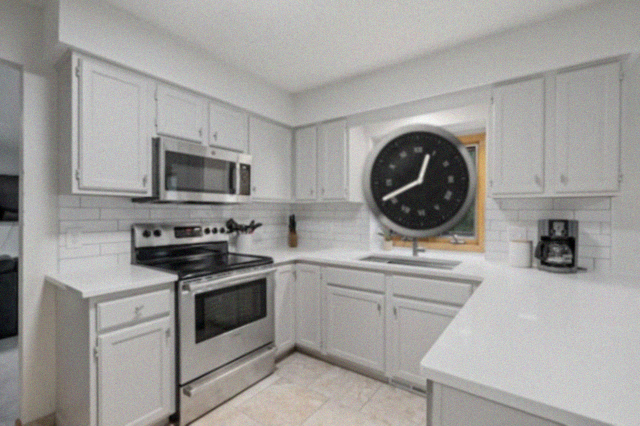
h=12 m=41
